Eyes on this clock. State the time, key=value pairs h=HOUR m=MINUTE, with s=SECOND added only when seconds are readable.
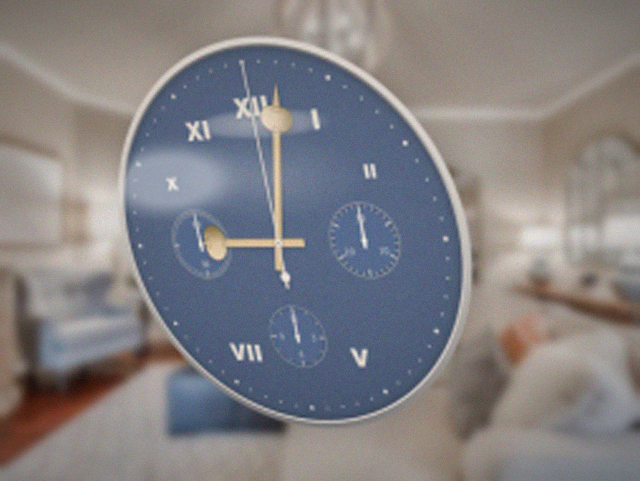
h=9 m=2
